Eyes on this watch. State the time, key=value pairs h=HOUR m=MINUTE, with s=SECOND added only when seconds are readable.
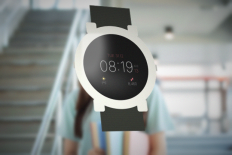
h=8 m=19
